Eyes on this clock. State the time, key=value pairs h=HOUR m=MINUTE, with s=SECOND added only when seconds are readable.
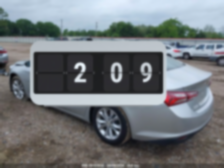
h=2 m=9
